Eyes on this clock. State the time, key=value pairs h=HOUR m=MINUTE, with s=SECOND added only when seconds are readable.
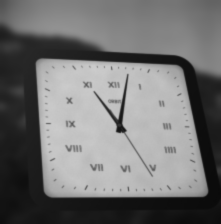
h=11 m=2 s=26
